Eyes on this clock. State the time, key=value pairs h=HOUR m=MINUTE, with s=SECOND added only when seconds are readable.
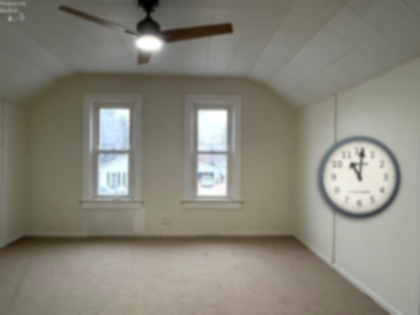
h=11 m=1
